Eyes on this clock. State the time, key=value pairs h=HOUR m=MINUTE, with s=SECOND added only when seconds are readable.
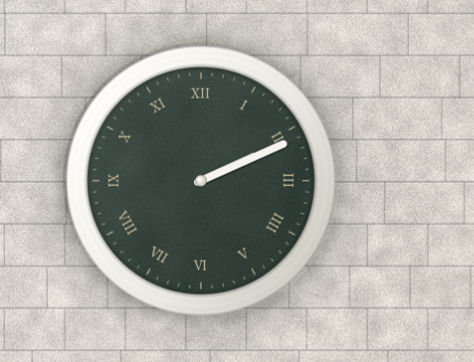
h=2 m=11
